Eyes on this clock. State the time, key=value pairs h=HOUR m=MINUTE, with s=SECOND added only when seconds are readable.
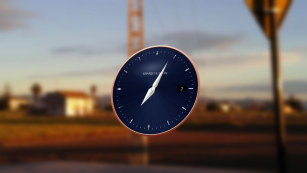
h=7 m=4
